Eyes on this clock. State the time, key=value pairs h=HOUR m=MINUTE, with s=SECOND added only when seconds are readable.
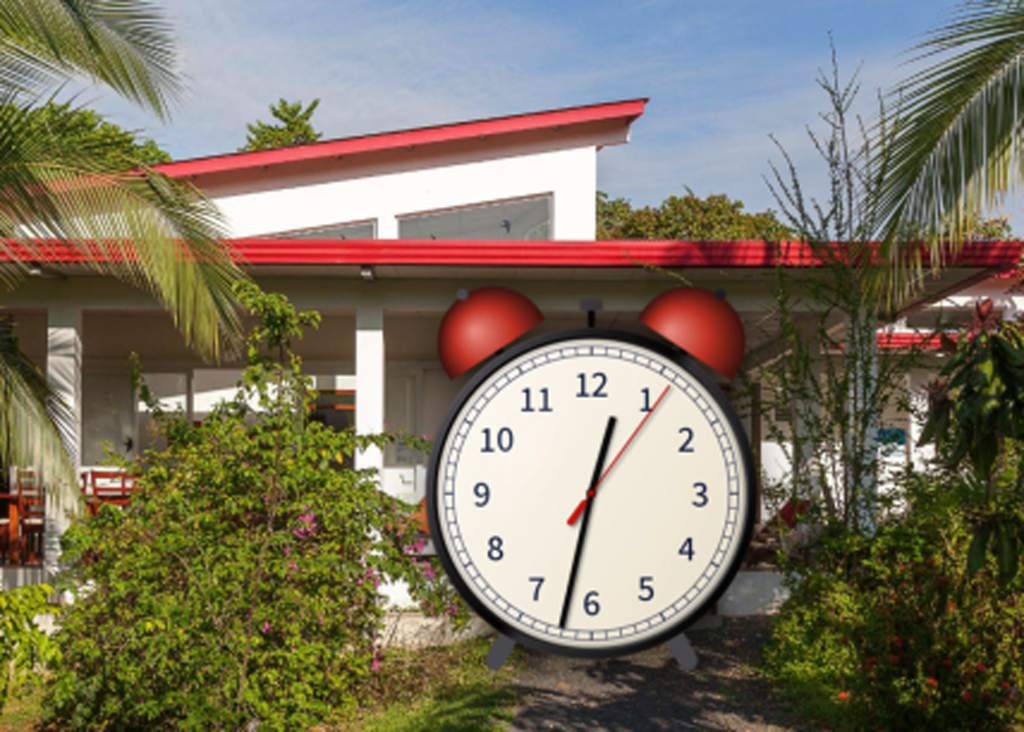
h=12 m=32 s=6
